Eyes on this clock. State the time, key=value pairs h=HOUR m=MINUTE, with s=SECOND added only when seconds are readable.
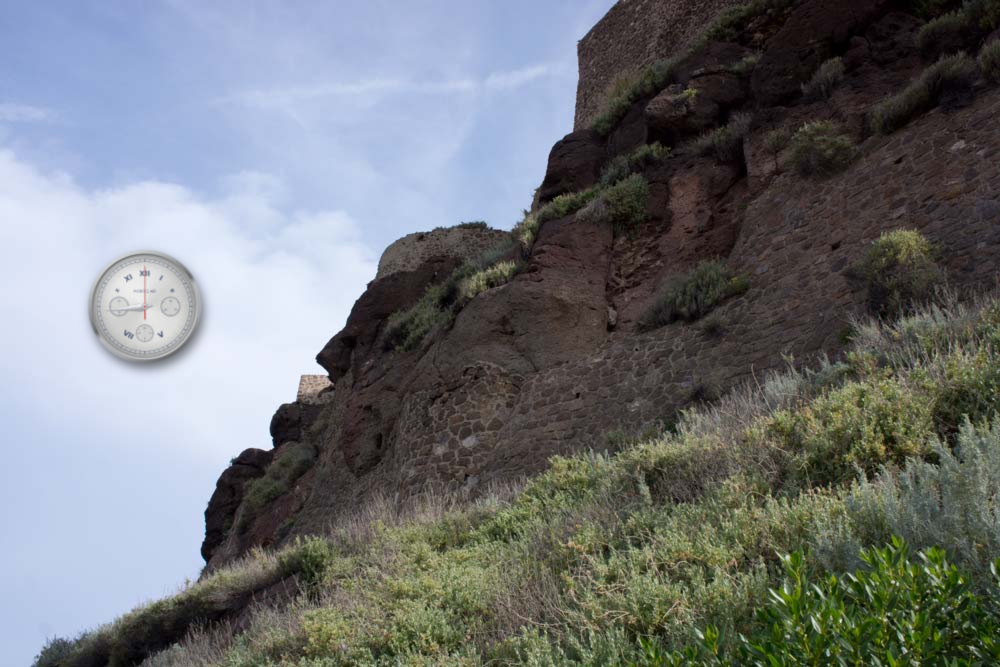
h=8 m=44
